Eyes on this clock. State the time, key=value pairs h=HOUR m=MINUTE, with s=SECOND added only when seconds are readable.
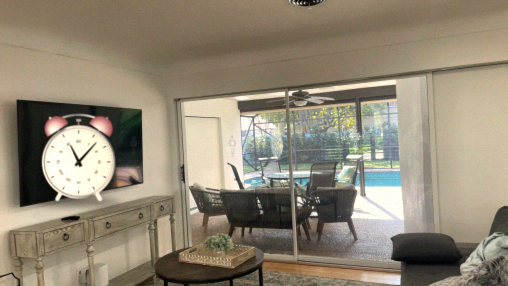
h=11 m=7
